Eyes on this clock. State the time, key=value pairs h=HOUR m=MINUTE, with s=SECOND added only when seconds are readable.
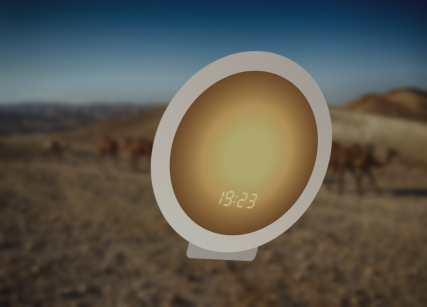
h=19 m=23
